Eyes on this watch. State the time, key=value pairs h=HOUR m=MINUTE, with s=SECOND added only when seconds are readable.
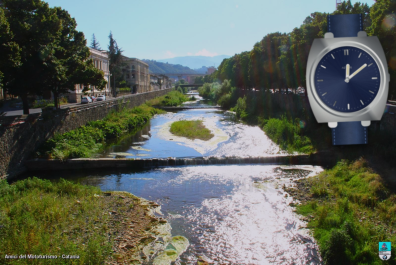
h=12 m=9
